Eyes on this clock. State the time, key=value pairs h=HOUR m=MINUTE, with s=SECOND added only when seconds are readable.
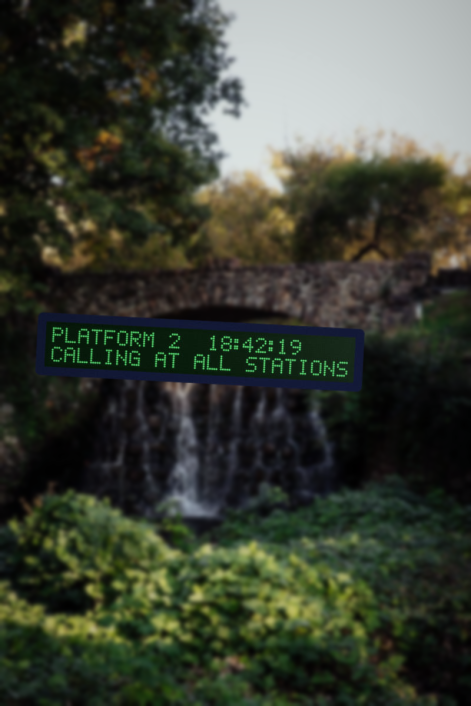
h=18 m=42 s=19
